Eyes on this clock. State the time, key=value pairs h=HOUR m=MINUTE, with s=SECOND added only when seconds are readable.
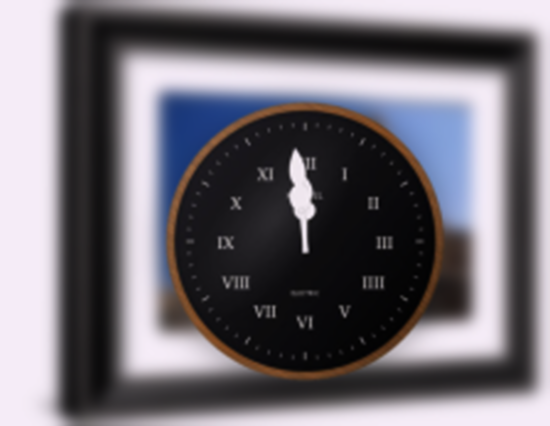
h=11 m=59
